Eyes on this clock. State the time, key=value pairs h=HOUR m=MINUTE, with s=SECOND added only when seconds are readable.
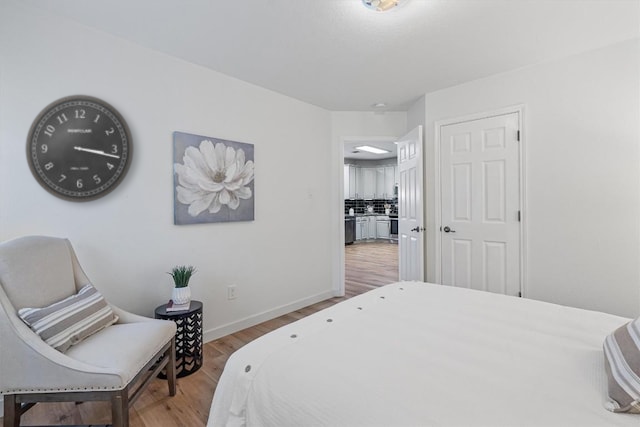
h=3 m=17
